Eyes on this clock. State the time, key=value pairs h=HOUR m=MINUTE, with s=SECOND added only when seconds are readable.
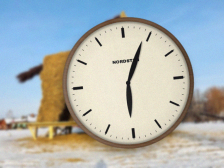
h=6 m=4
